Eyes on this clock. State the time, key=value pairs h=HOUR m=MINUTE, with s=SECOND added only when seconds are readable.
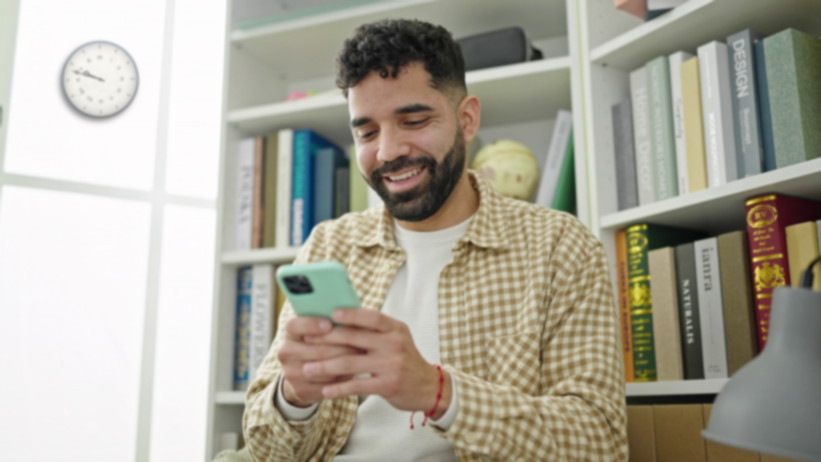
h=9 m=48
